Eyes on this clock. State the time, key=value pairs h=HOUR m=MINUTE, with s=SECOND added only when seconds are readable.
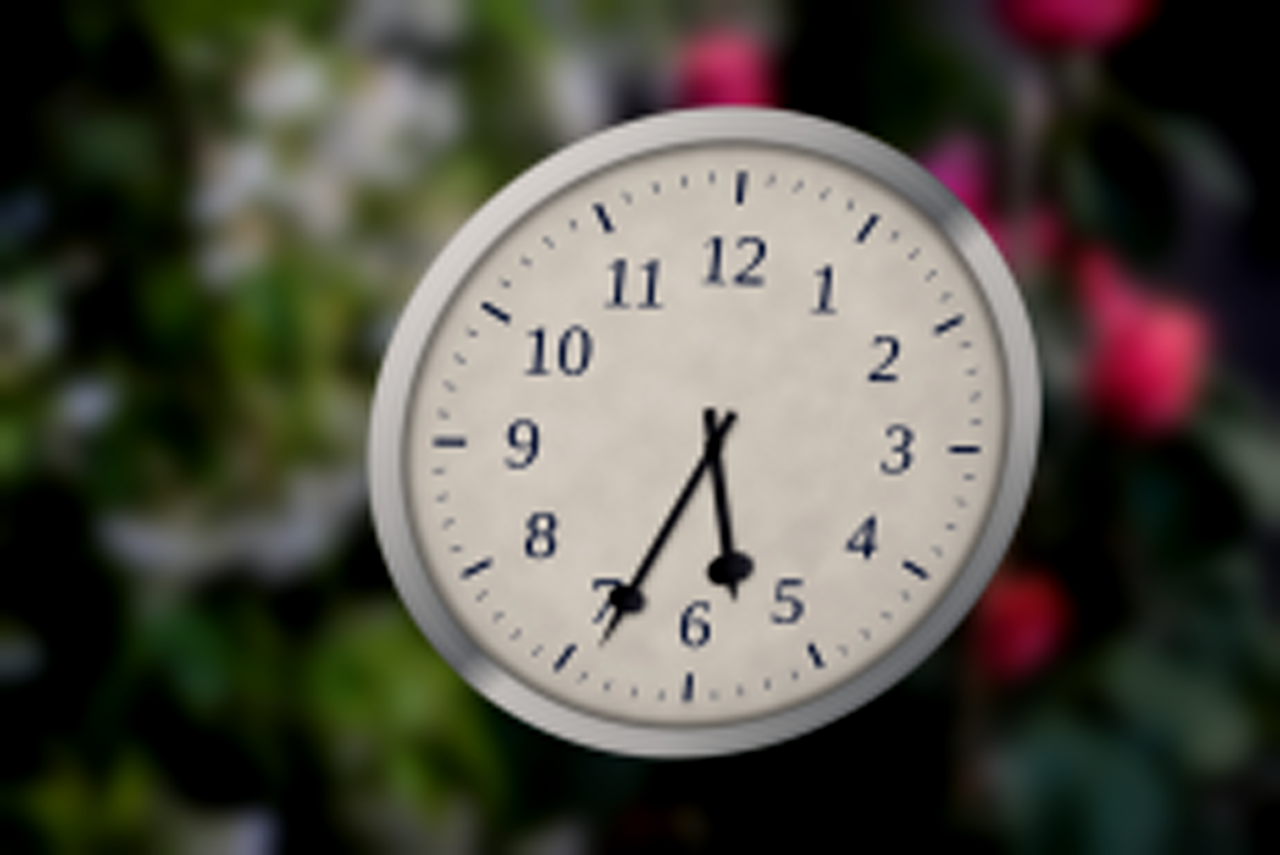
h=5 m=34
